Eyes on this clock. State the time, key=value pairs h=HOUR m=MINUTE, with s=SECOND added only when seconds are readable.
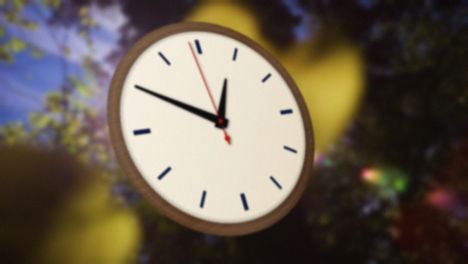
h=12 m=49 s=59
